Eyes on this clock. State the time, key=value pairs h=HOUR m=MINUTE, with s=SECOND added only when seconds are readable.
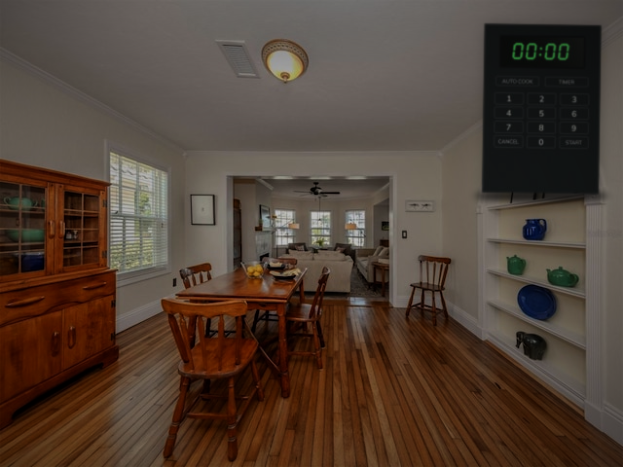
h=0 m=0
